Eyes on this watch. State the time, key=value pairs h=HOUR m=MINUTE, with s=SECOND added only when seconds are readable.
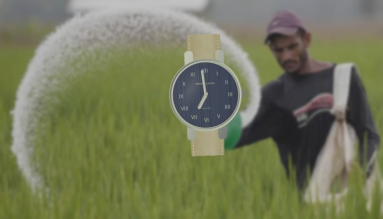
h=6 m=59
